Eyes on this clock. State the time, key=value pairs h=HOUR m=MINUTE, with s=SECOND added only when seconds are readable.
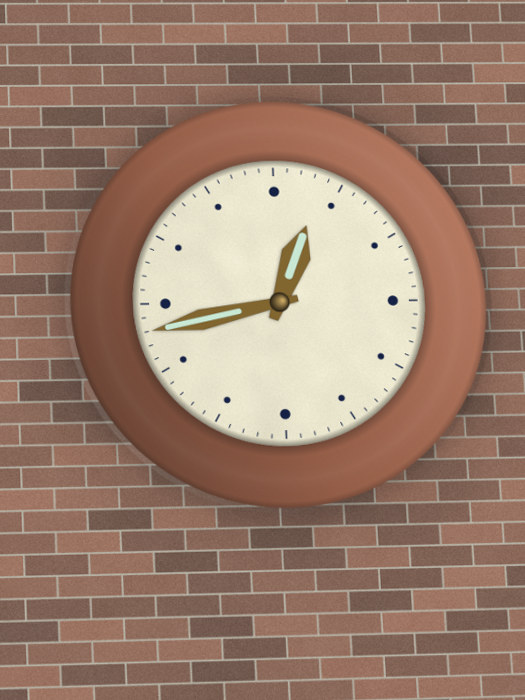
h=12 m=43
